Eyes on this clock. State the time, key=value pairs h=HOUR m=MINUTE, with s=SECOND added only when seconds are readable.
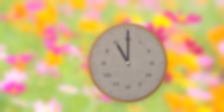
h=11 m=0
